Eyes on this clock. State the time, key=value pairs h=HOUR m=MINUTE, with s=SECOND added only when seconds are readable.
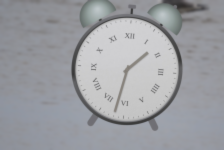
h=1 m=32
